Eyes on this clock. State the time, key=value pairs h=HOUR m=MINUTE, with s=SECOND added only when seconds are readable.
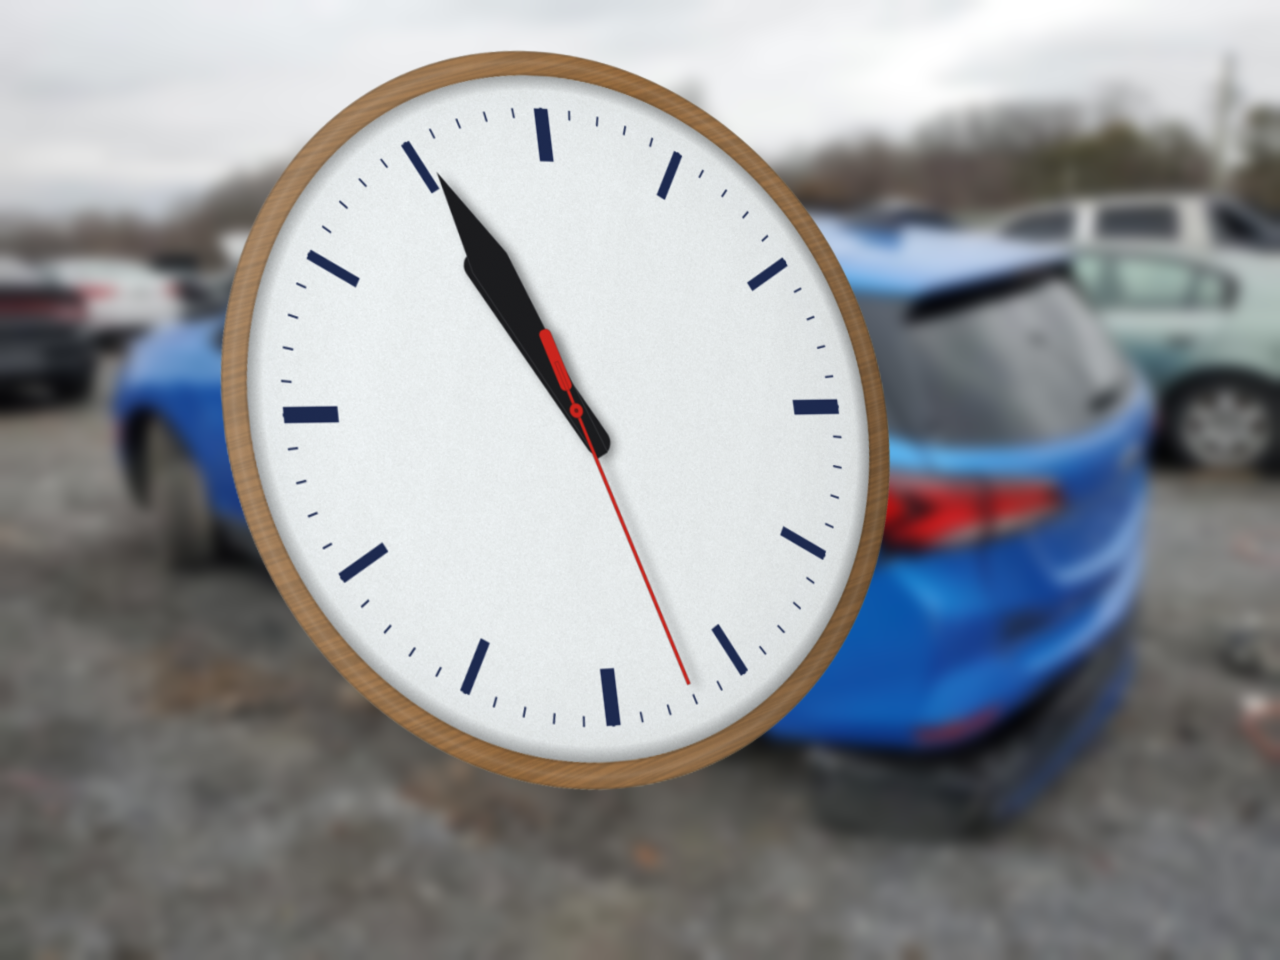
h=10 m=55 s=27
